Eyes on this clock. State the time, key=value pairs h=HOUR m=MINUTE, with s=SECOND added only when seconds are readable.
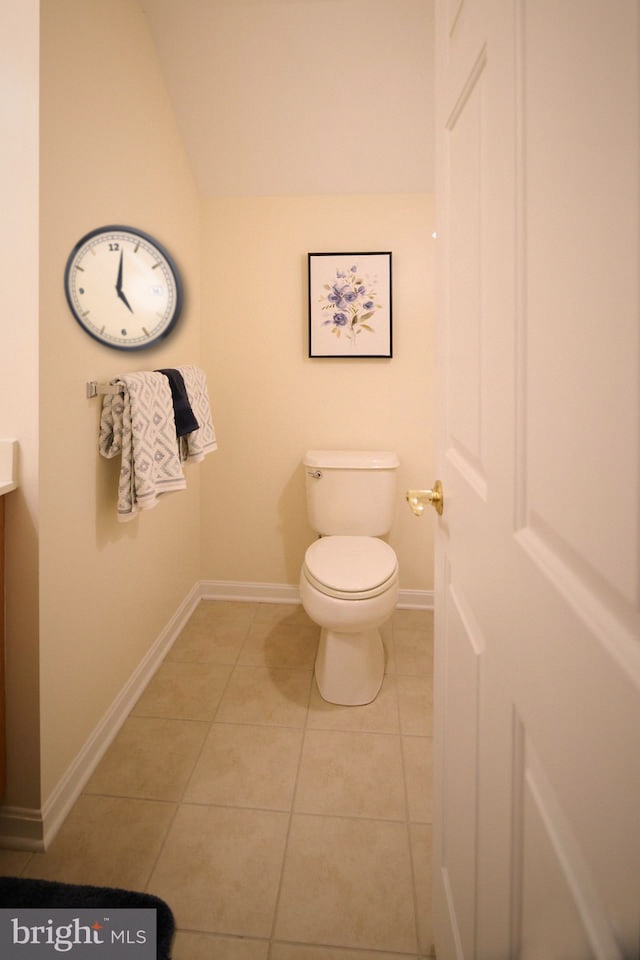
h=5 m=2
